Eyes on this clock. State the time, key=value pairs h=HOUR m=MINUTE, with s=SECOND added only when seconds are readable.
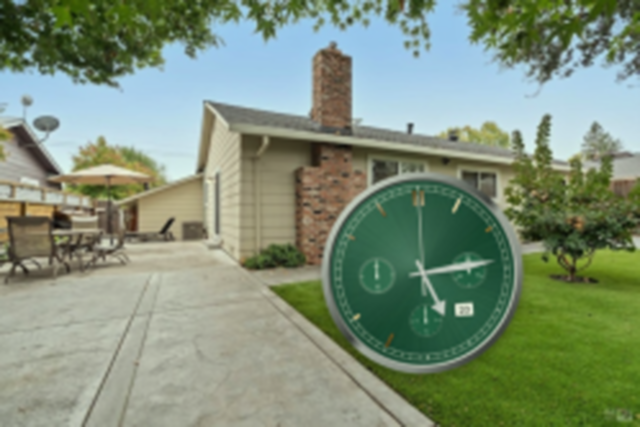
h=5 m=14
